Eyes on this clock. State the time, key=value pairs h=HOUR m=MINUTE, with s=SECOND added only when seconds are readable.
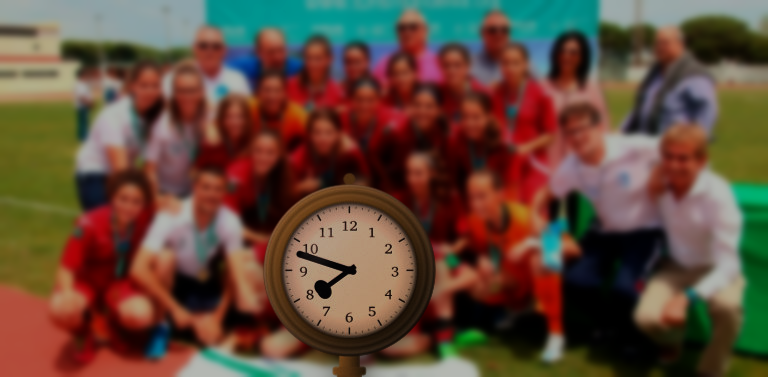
h=7 m=48
